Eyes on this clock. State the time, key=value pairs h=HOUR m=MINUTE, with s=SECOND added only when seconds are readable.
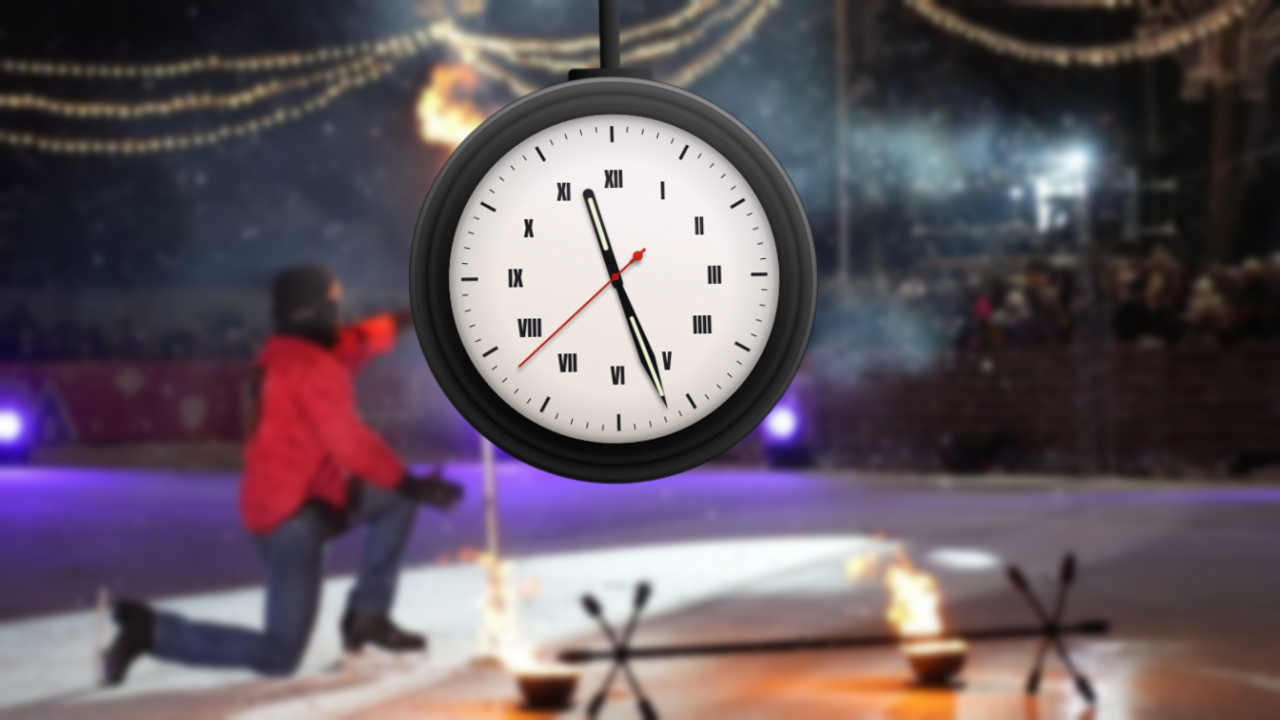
h=11 m=26 s=38
